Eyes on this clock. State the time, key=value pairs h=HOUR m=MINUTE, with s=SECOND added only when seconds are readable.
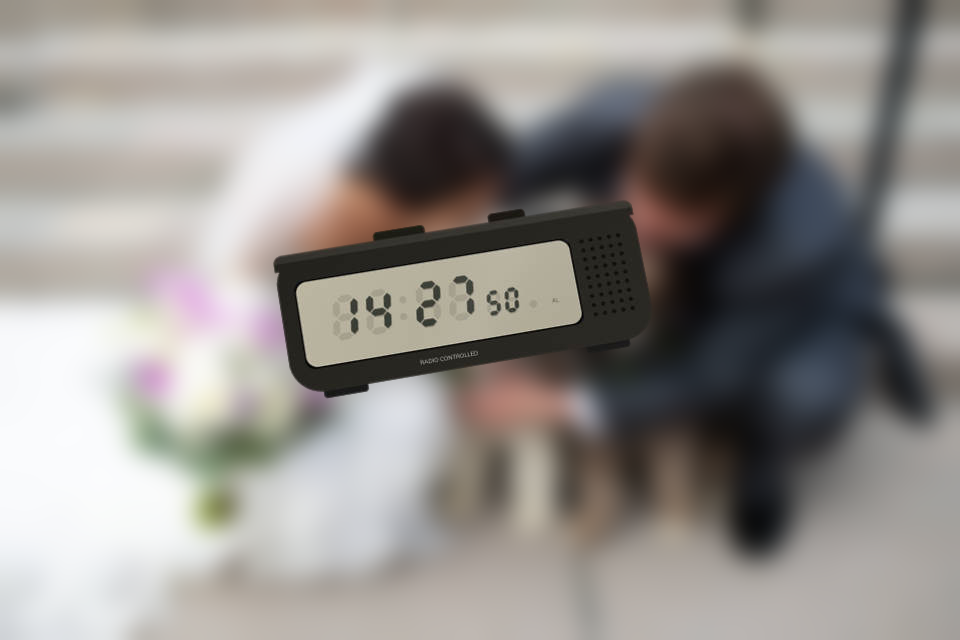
h=14 m=27 s=50
